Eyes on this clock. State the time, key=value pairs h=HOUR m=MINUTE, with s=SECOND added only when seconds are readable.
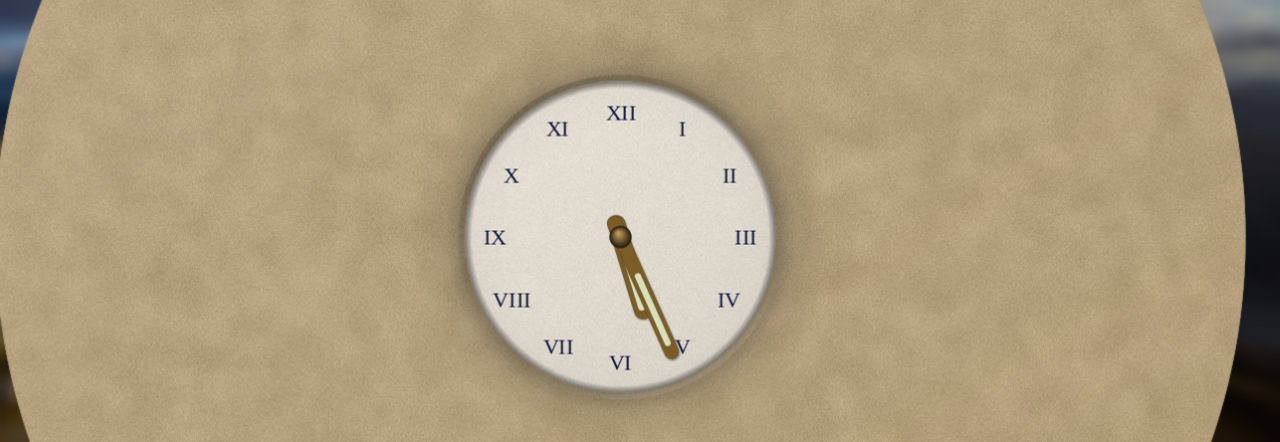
h=5 m=26
